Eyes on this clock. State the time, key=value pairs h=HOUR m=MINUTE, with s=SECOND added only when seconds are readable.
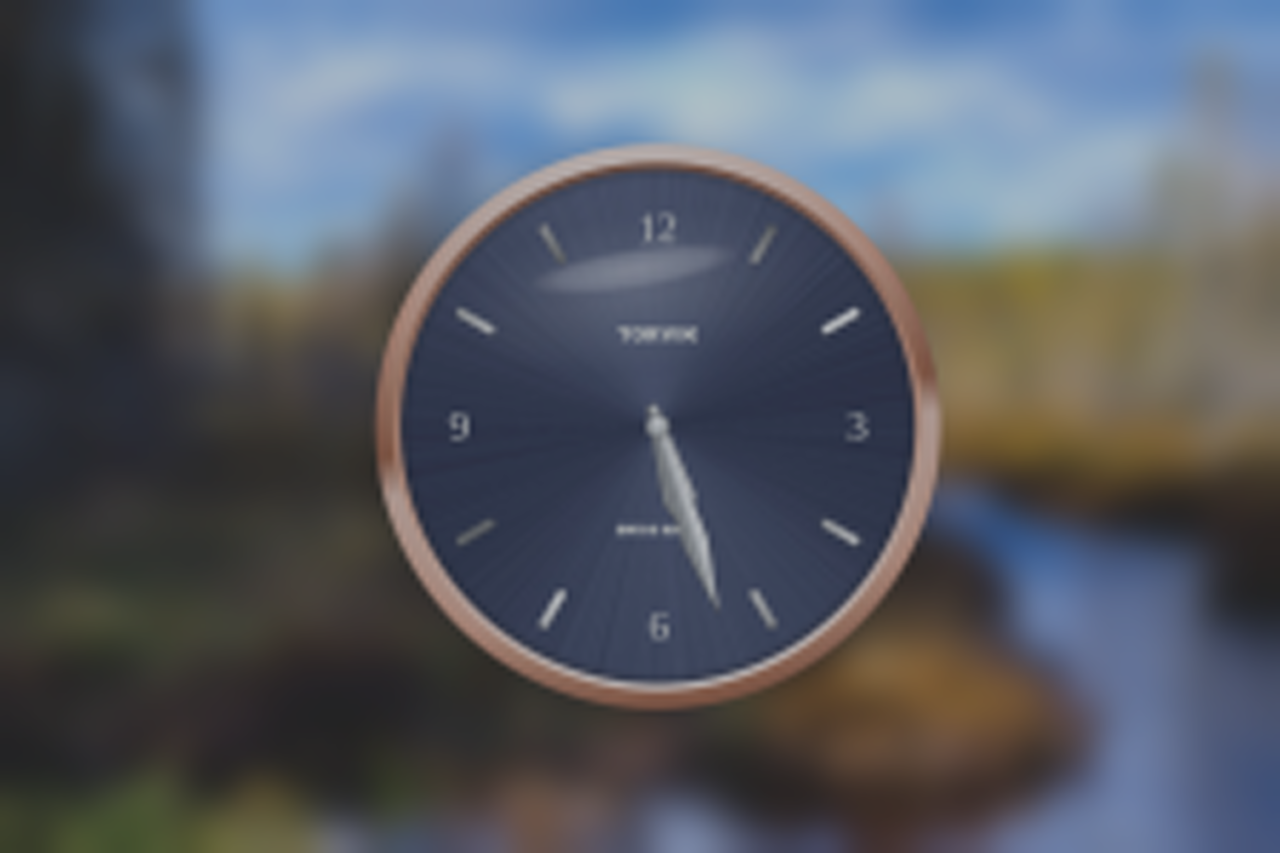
h=5 m=27
